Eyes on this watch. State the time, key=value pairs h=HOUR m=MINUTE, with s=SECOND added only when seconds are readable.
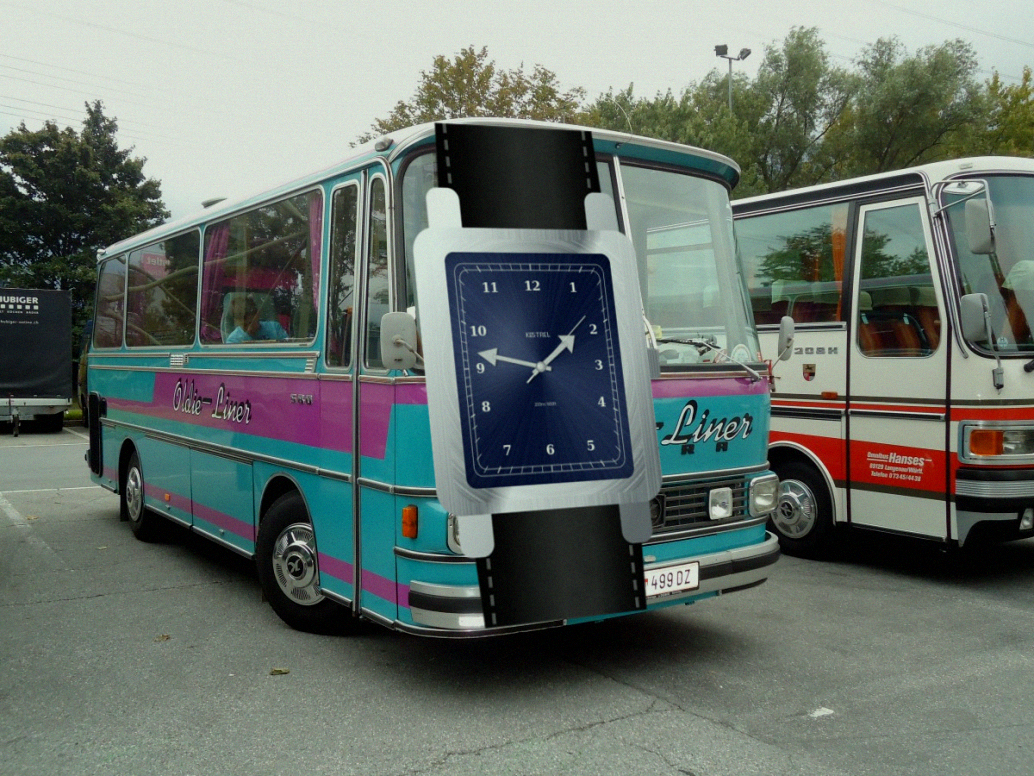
h=1 m=47 s=8
